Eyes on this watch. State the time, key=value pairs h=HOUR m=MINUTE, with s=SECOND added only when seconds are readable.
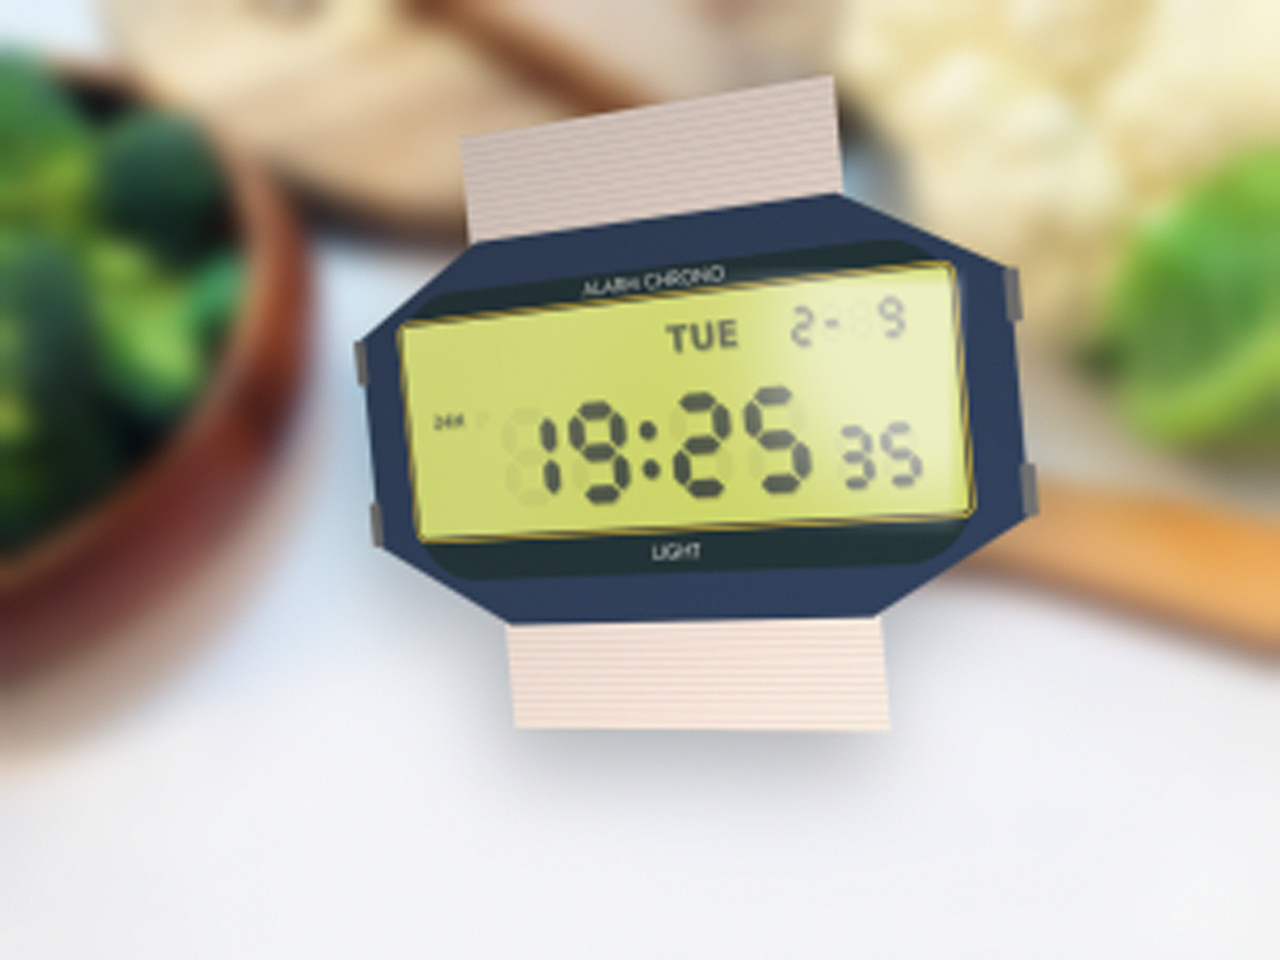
h=19 m=25 s=35
